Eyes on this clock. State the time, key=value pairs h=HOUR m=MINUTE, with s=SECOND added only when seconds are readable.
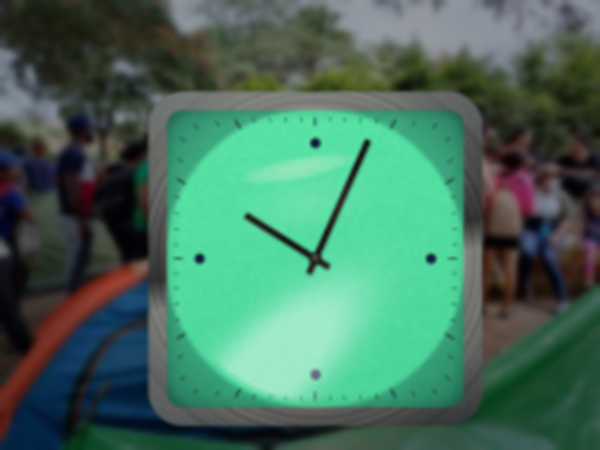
h=10 m=4
